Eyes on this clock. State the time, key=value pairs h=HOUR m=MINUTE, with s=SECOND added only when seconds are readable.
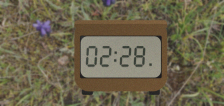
h=2 m=28
